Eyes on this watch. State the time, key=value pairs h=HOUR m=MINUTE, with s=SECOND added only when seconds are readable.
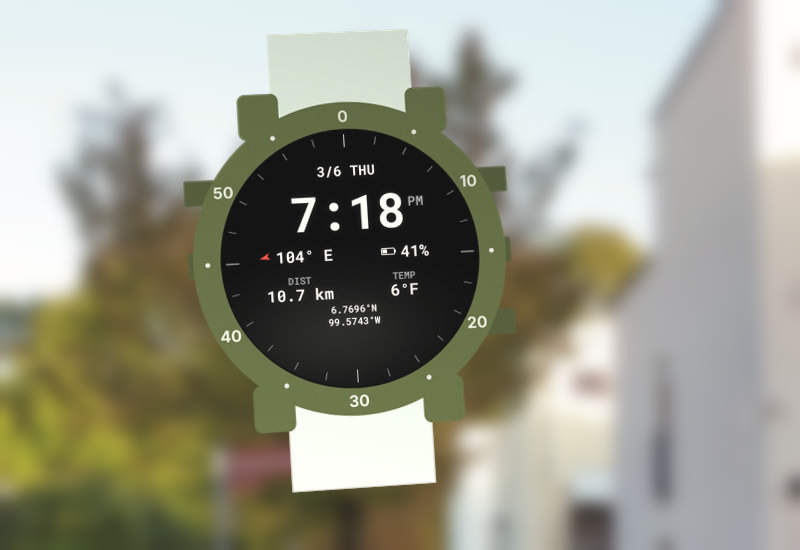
h=7 m=18
